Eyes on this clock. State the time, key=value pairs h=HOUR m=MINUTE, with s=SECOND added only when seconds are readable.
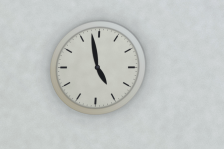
h=4 m=58
